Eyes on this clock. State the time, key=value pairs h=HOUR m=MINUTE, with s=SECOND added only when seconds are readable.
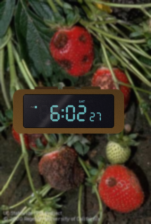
h=6 m=2 s=27
